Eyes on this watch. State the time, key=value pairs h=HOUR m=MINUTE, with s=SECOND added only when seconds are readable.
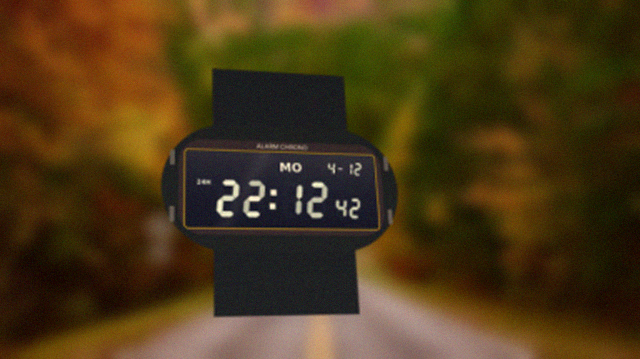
h=22 m=12 s=42
